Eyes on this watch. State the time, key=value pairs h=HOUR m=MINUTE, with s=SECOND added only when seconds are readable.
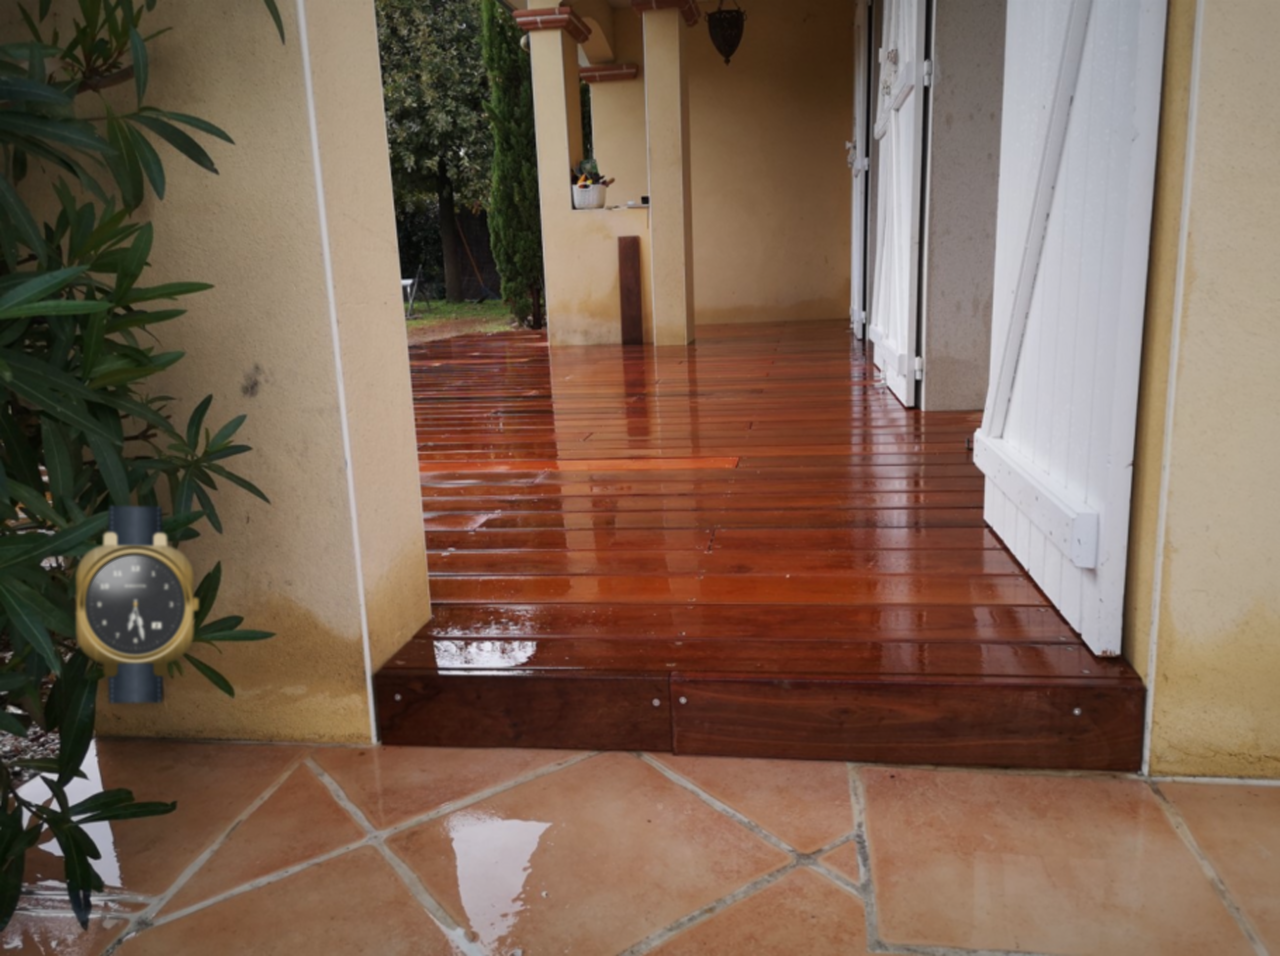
h=6 m=28
